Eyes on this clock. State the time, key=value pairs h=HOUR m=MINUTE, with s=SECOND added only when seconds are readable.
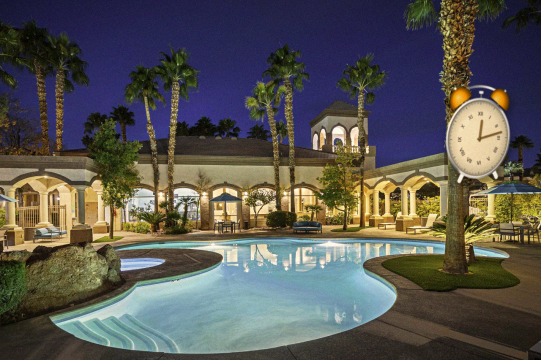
h=12 m=13
